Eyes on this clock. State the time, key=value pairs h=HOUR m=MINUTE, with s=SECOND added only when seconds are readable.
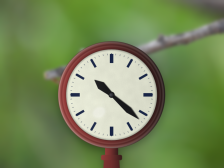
h=10 m=22
